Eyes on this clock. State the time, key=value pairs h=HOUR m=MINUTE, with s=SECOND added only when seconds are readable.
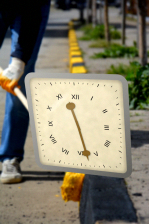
h=11 m=28
